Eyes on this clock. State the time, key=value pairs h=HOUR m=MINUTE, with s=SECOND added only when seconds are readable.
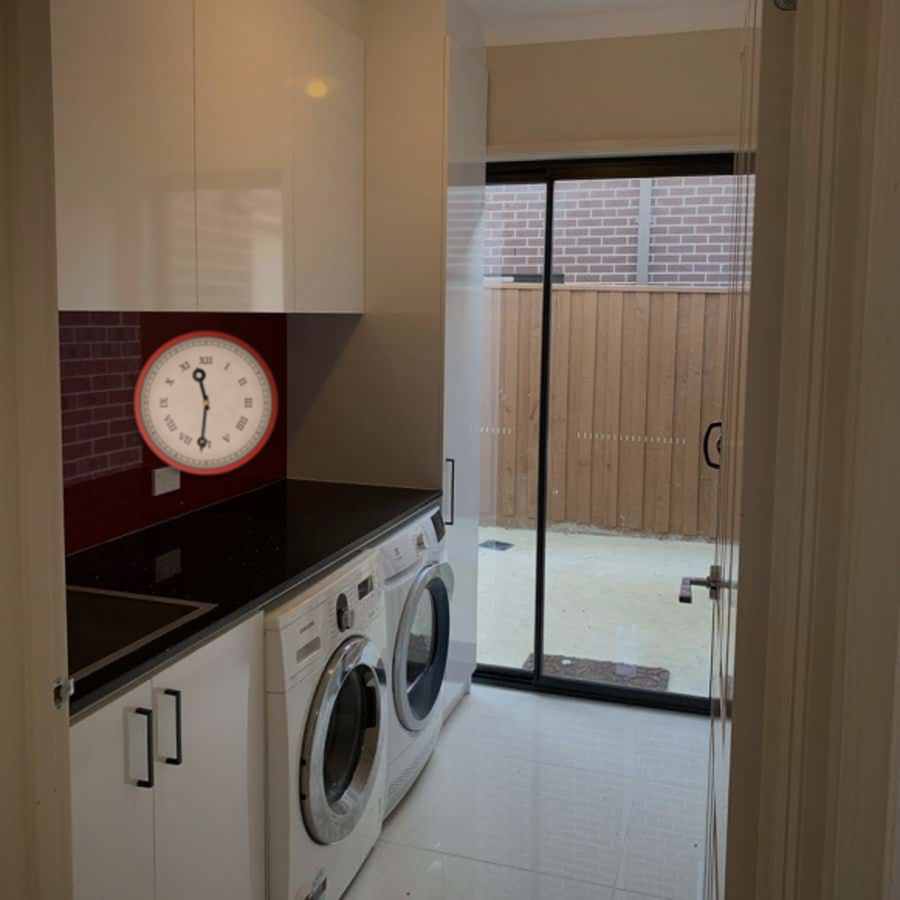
h=11 m=31
